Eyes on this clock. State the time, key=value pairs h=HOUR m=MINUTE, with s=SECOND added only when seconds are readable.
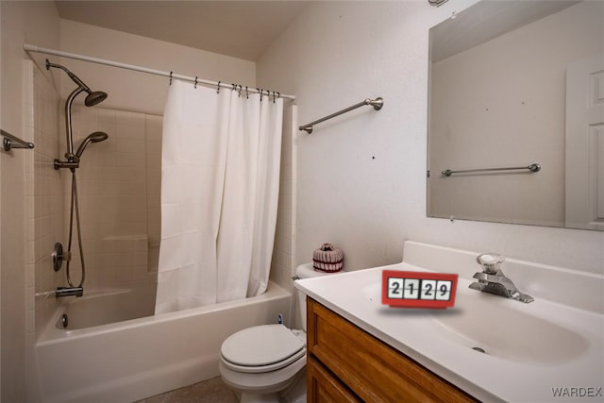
h=21 m=29
